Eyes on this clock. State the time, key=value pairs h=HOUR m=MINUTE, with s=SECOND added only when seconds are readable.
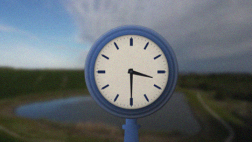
h=3 m=30
